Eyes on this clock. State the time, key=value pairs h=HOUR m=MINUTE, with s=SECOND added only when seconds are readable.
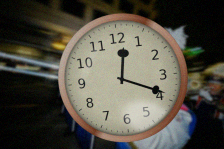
h=12 m=19
